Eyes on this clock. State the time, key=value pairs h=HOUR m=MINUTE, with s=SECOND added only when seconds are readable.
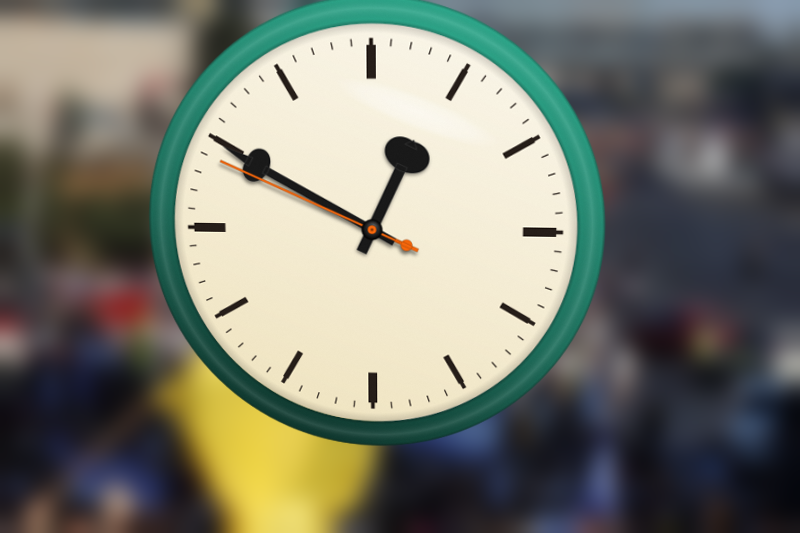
h=12 m=49 s=49
